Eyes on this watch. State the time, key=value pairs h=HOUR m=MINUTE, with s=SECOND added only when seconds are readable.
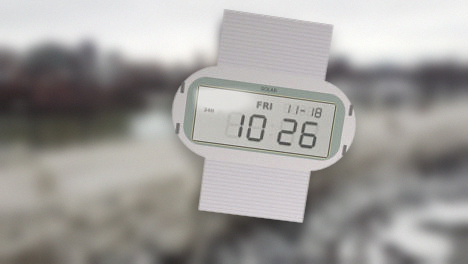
h=10 m=26
